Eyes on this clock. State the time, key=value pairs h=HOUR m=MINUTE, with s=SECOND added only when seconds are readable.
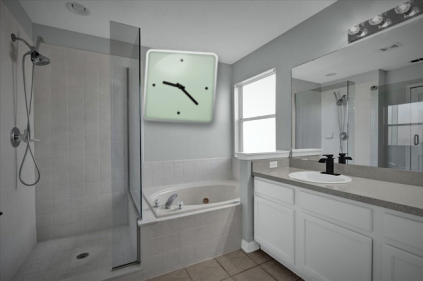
h=9 m=22
